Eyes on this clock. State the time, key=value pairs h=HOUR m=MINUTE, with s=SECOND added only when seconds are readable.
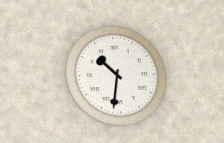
h=10 m=32
